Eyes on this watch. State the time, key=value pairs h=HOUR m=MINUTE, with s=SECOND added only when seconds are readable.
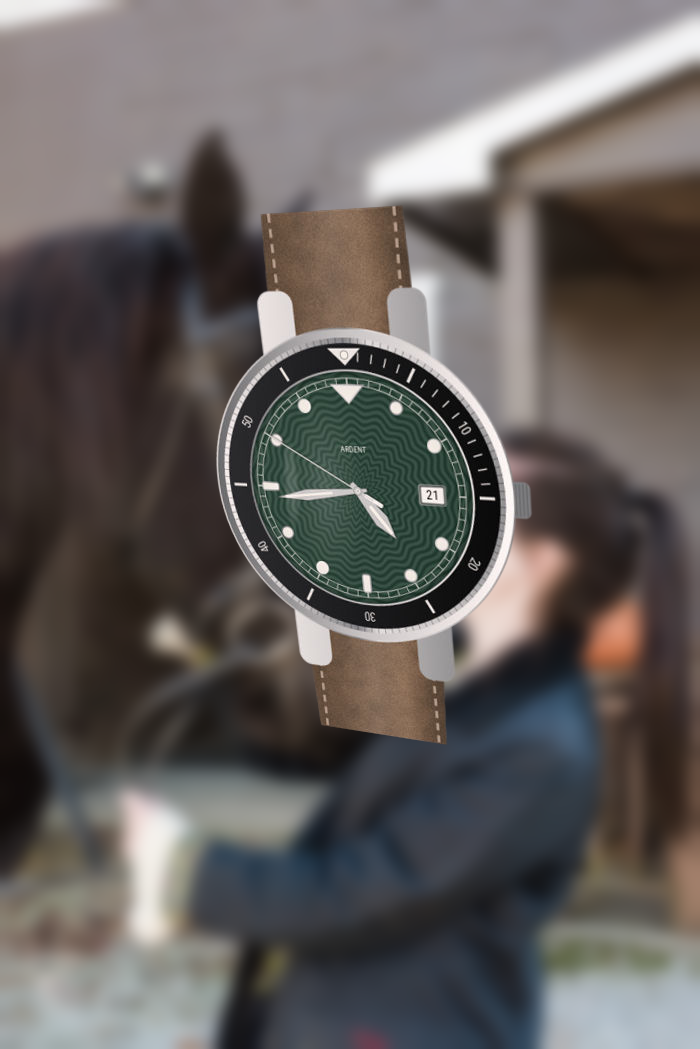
h=4 m=43 s=50
